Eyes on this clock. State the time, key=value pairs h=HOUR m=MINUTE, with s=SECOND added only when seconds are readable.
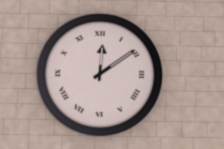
h=12 m=9
